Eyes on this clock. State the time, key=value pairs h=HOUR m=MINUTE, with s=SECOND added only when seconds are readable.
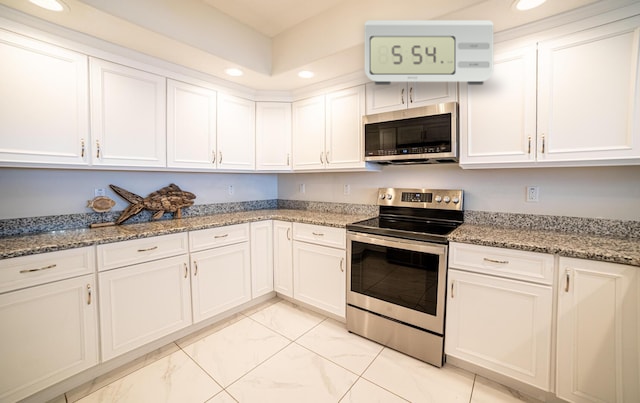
h=5 m=54
